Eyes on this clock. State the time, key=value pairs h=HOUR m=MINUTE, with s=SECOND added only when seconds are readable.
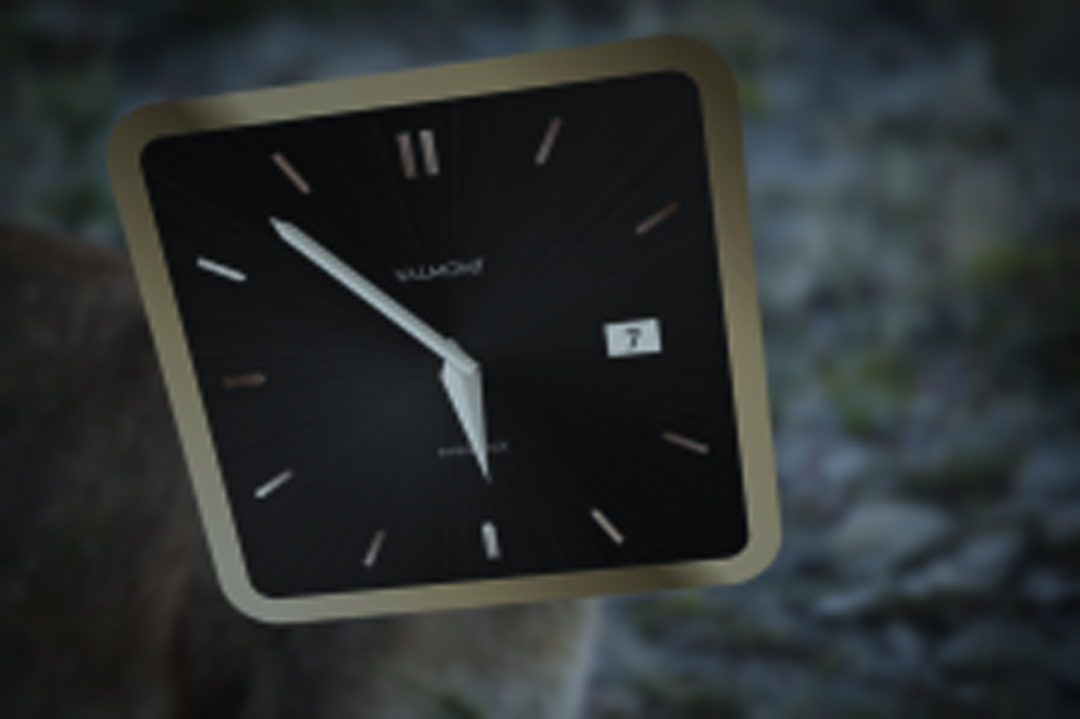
h=5 m=53
